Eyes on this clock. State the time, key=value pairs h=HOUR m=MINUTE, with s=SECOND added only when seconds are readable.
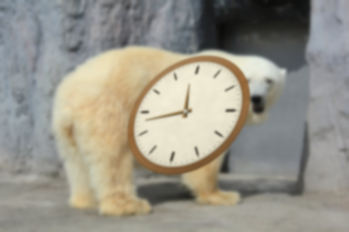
h=11 m=43
